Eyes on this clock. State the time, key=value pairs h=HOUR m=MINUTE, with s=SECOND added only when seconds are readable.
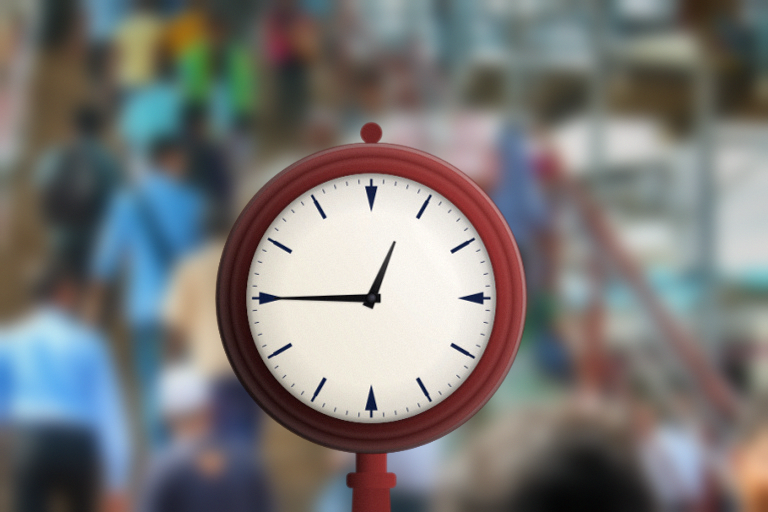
h=12 m=45
